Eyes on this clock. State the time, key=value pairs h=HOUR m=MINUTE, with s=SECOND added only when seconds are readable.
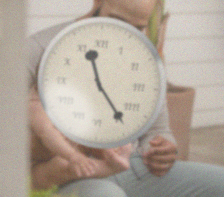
h=11 m=24
